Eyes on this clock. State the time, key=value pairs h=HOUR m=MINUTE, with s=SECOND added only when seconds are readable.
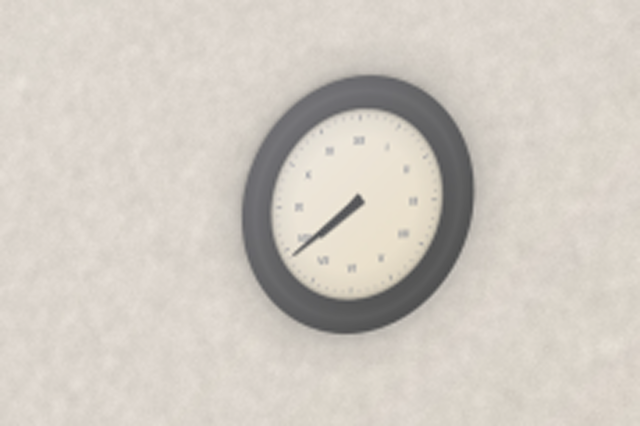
h=7 m=39
